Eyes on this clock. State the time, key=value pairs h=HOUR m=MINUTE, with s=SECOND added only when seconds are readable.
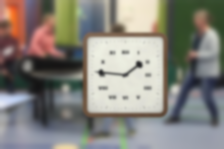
h=1 m=46
